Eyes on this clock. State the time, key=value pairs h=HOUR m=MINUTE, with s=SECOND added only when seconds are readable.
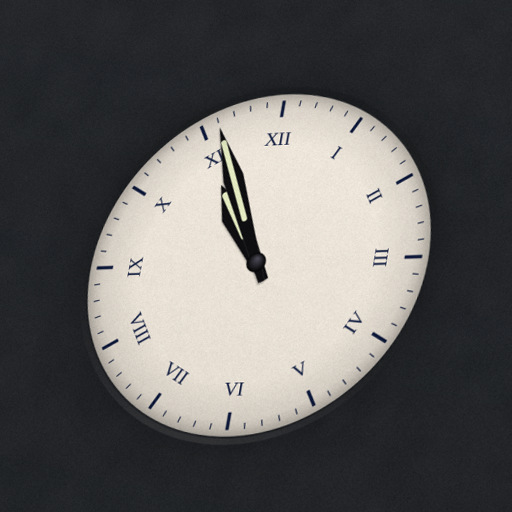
h=10 m=56
